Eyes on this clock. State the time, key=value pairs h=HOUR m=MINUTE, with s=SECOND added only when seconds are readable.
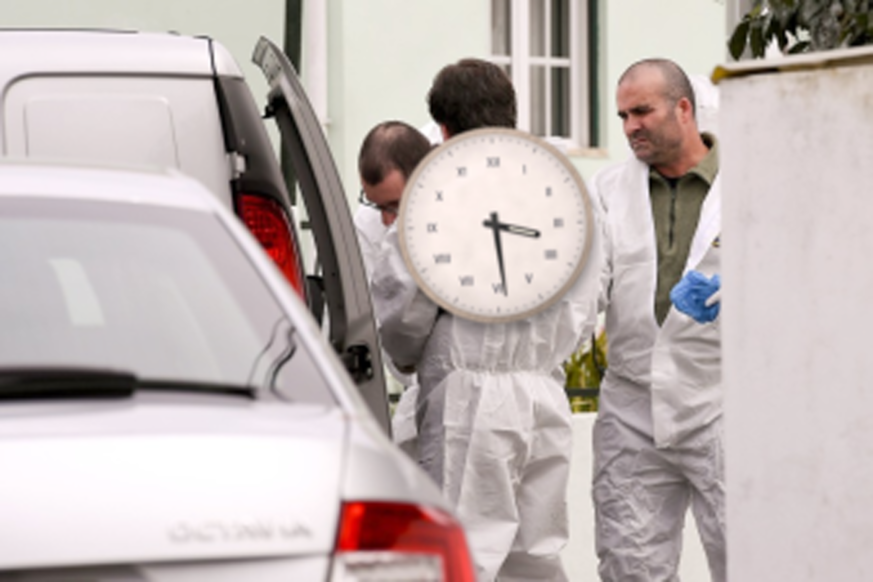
h=3 m=29
